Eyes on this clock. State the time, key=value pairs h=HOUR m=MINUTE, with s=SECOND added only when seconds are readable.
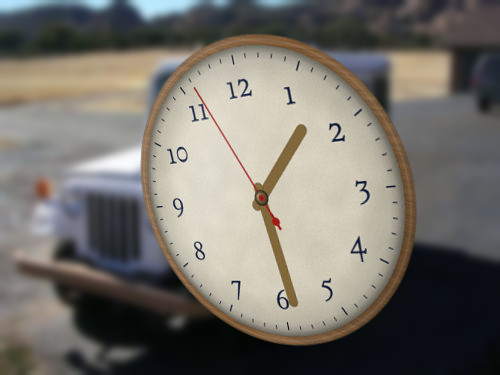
h=1 m=28 s=56
